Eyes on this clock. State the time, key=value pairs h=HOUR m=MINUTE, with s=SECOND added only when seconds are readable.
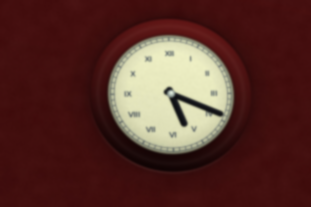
h=5 m=19
